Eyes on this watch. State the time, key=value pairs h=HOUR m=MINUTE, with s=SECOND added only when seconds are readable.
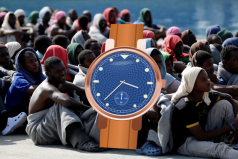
h=3 m=37
